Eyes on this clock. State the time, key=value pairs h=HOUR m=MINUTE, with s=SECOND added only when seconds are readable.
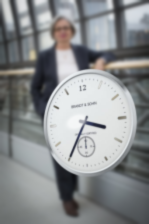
h=3 m=35
